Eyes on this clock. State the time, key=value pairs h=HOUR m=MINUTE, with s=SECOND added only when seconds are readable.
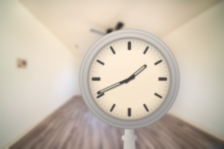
h=1 m=41
